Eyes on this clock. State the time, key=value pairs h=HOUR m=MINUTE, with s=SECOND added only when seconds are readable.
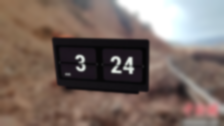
h=3 m=24
